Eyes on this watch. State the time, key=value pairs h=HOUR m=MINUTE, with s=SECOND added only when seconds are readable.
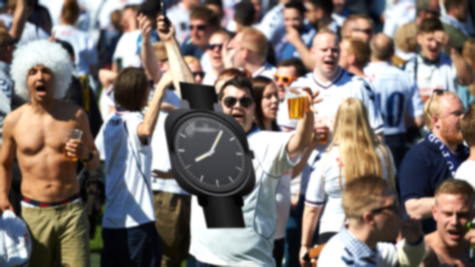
h=8 m=6
